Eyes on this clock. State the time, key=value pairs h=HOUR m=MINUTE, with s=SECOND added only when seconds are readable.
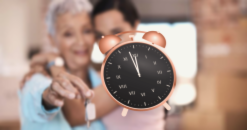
h=11 m=58
